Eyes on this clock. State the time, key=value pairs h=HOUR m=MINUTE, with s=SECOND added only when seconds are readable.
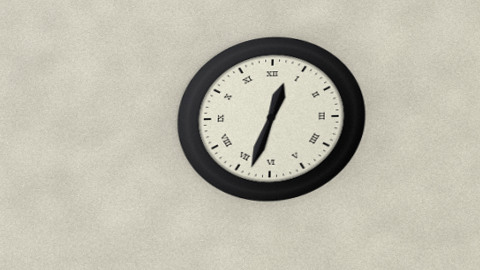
h=12 m=33
